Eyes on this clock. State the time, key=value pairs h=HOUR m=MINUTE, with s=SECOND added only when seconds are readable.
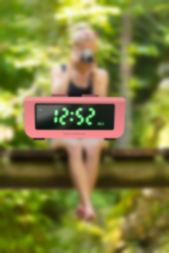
h=12 m=52
